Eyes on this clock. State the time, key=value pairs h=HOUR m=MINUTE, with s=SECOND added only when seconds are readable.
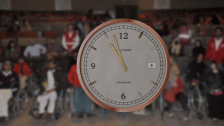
h=10 m=57
